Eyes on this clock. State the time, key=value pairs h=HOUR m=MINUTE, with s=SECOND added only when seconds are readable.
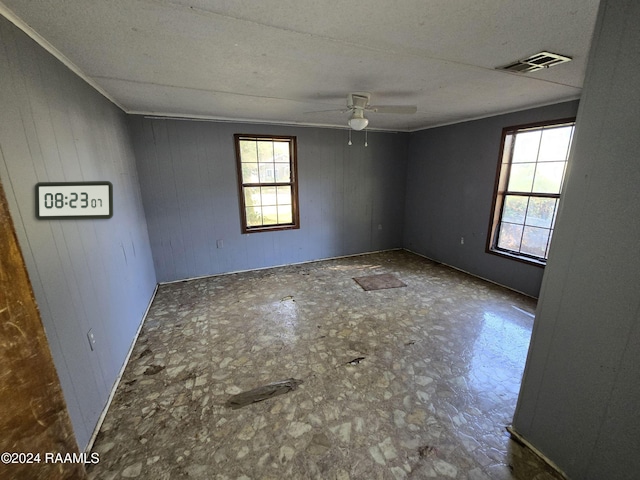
h=8 m=23 s=7
